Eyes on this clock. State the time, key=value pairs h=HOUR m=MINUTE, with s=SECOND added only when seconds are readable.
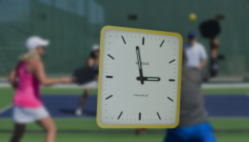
h=2 m=58
